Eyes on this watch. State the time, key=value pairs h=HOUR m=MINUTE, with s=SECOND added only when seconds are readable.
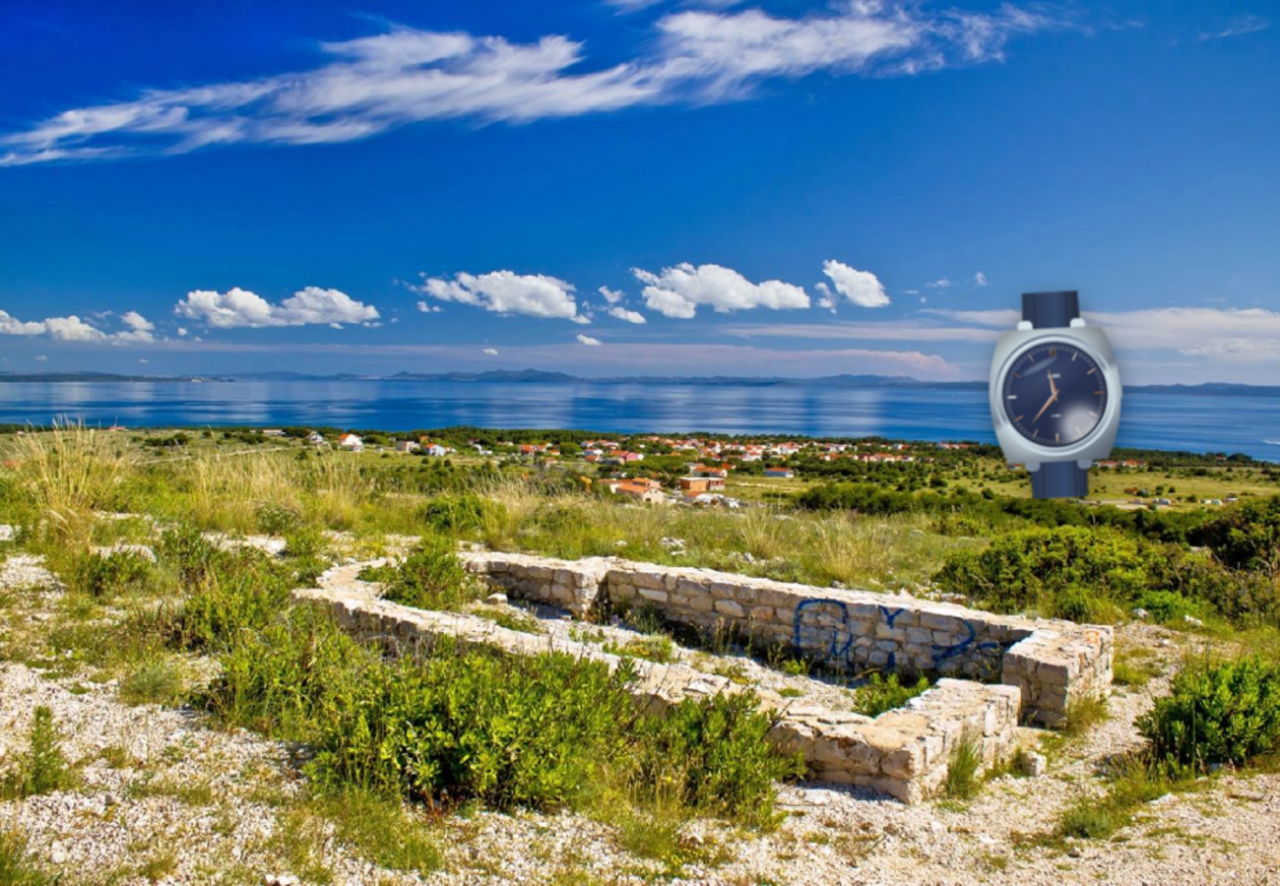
h=11 m=37
